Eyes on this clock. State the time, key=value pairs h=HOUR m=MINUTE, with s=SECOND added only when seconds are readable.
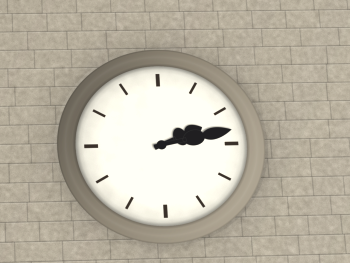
h=2 m=13
